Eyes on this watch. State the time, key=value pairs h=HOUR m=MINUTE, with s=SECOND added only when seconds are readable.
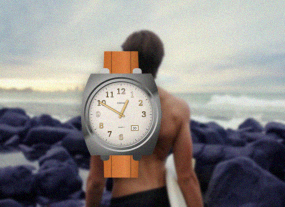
h=12 m=50
